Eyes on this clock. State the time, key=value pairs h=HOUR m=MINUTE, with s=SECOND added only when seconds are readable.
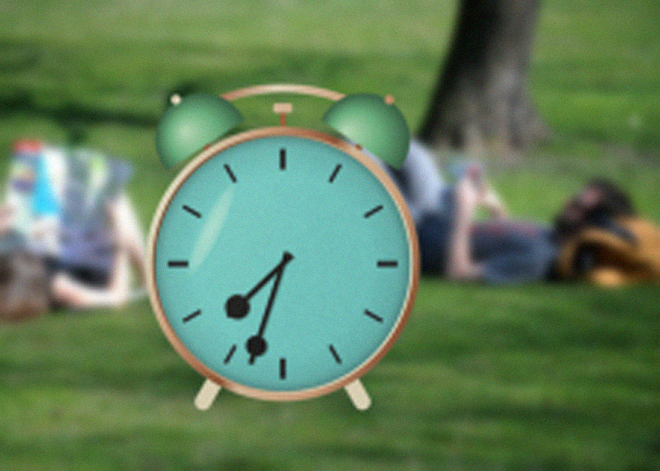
h=7 m=33
